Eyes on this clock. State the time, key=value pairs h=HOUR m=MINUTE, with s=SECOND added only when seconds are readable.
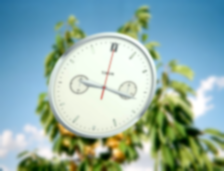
h=9 m=17
